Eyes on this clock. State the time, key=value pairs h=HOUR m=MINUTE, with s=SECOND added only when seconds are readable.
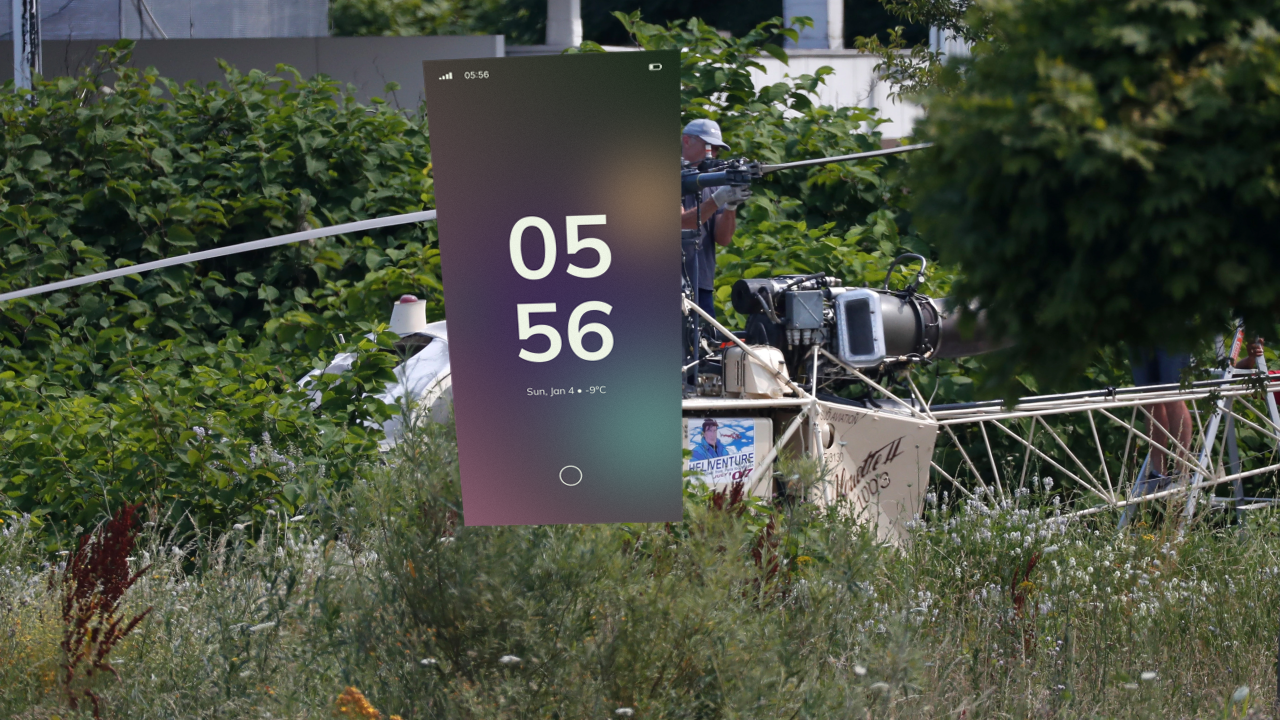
h=5 m=56
